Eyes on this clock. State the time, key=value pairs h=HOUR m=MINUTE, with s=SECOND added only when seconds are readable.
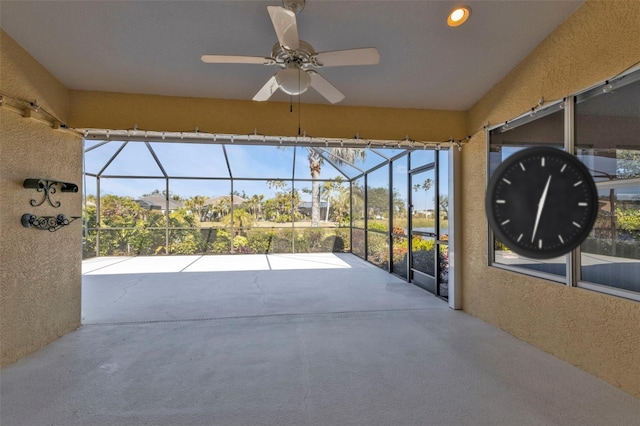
h=12 m=32
